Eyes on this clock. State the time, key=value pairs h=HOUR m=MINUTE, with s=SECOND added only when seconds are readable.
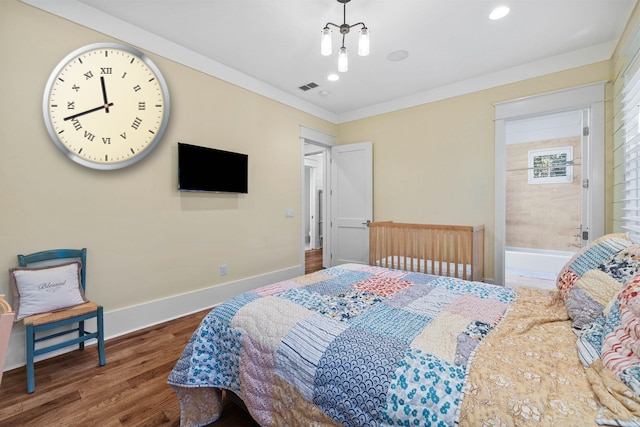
h=11 m=42
